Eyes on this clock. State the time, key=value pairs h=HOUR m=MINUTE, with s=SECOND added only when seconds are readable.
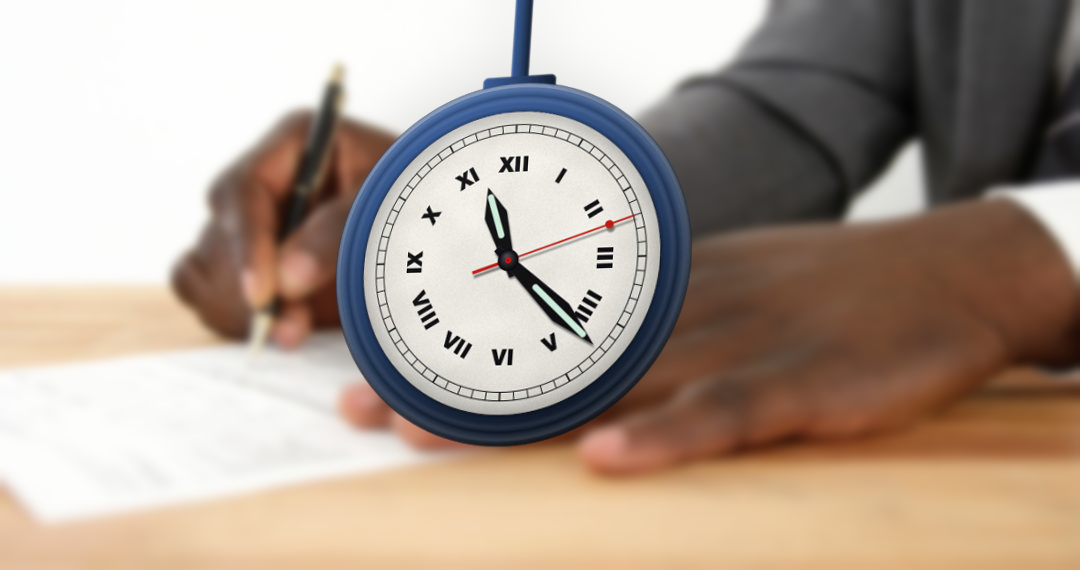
h=11 m=22 s=12
